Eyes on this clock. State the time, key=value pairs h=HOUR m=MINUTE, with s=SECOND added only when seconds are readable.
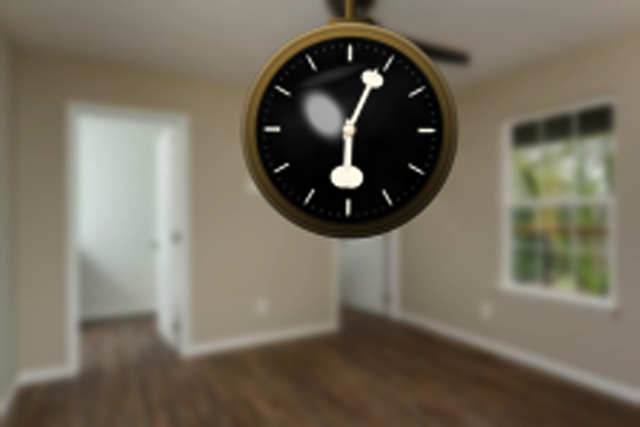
h=6 m=4
